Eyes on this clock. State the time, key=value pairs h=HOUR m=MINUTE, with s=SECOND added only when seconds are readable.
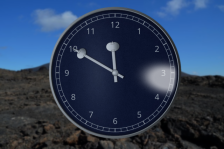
h=11 m=50
